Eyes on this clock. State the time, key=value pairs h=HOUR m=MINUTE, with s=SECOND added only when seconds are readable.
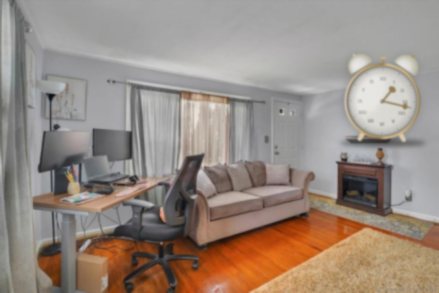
h=1 m=17
